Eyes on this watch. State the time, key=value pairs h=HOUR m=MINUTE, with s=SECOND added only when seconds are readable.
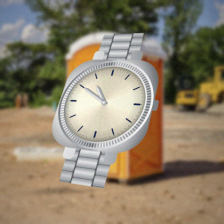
h=10 m=50
